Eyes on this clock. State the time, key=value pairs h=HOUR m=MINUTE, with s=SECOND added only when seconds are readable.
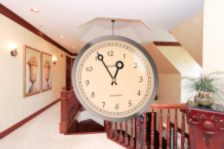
h=12 m=56
